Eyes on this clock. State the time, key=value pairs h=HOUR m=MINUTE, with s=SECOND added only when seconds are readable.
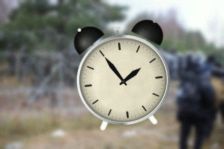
h=1 m=55
